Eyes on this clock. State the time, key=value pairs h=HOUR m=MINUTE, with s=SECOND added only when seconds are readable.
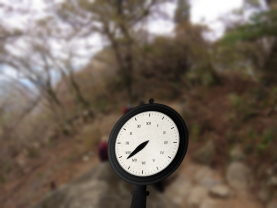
h=7 m=38
